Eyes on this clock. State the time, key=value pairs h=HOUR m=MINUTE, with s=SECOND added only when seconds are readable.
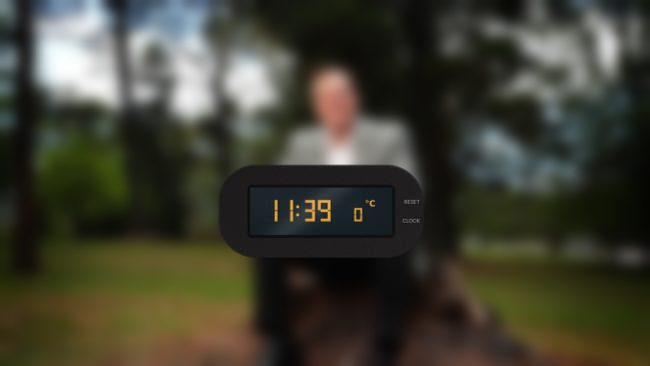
h=11 m=39
